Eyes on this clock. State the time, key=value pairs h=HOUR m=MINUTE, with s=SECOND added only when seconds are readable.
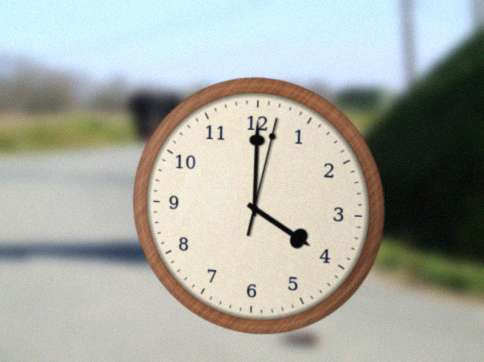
h=4 m=0 s=2
